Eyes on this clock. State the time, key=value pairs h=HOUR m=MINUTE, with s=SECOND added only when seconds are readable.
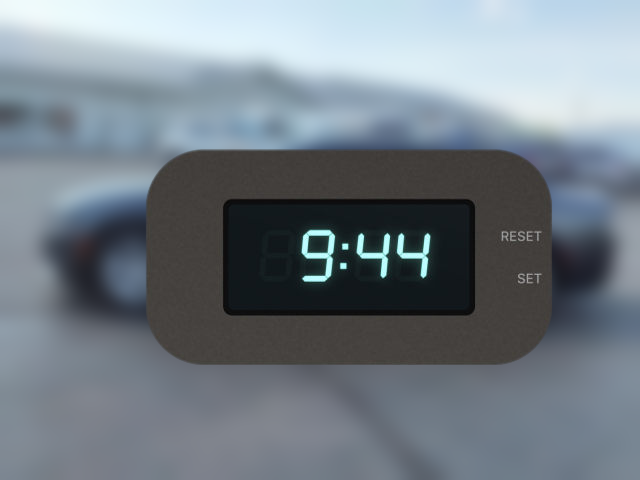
h=9 m=44
